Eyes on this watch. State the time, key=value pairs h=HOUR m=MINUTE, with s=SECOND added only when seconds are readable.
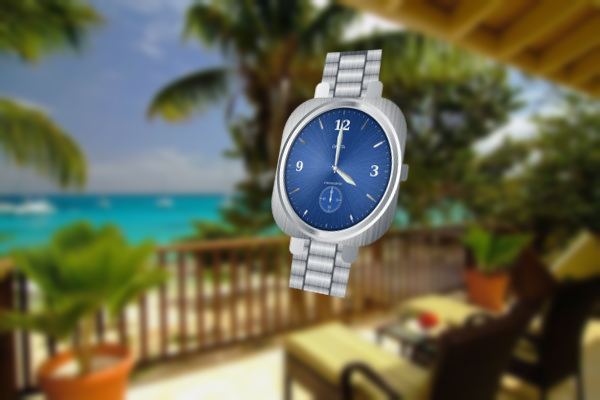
h=4 m=0
